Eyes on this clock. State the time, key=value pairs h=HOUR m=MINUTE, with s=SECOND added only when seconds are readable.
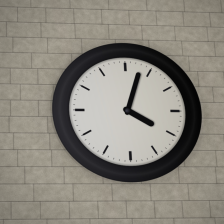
h=4 m=3
